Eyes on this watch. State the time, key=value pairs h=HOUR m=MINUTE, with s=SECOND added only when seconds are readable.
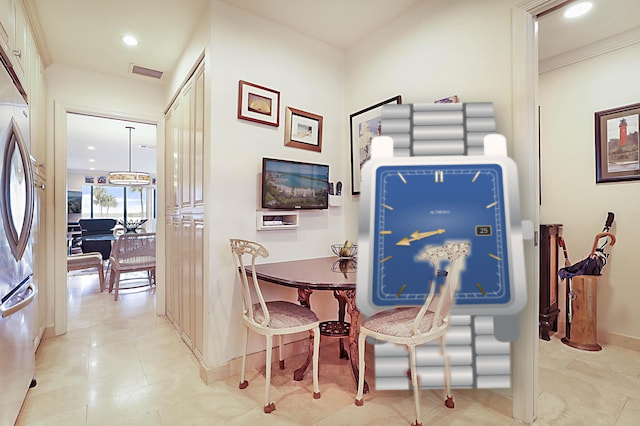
h=8 m=42
